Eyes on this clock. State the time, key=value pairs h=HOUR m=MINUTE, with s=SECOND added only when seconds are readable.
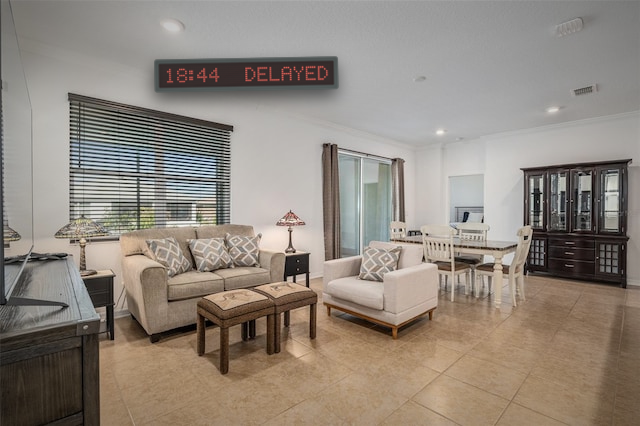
h=18 m=44
